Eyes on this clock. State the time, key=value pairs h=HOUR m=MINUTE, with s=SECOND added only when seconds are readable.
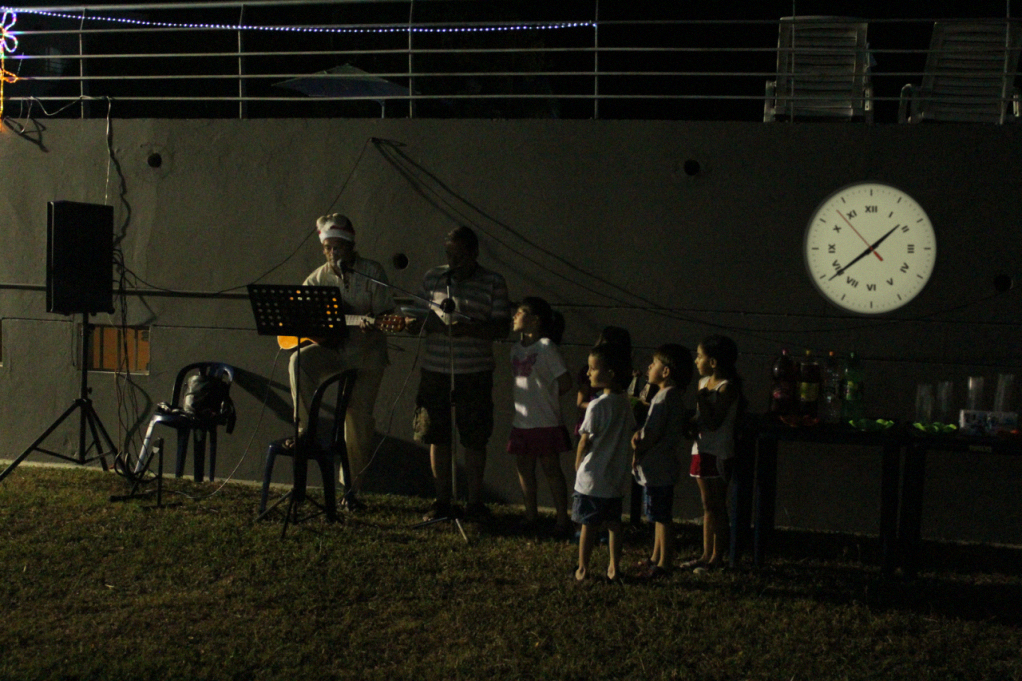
h=1 m=38 s=53
